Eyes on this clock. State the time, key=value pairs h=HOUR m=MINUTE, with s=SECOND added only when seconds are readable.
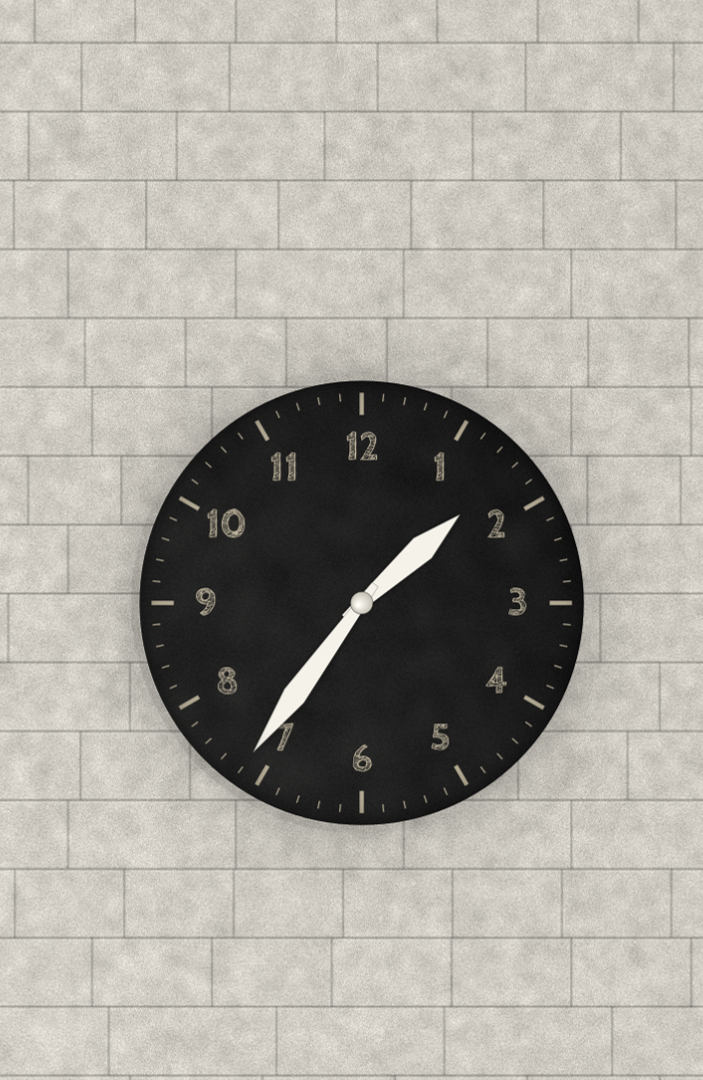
h=1 m=36
